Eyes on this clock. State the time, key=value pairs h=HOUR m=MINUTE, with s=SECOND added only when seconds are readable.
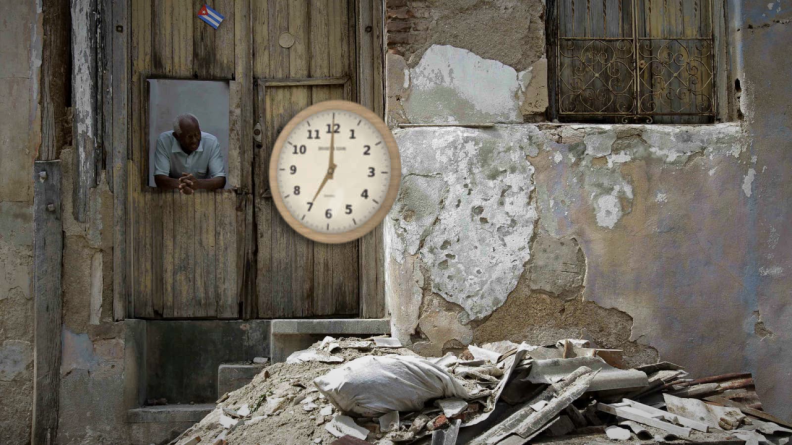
h=7 m=0
